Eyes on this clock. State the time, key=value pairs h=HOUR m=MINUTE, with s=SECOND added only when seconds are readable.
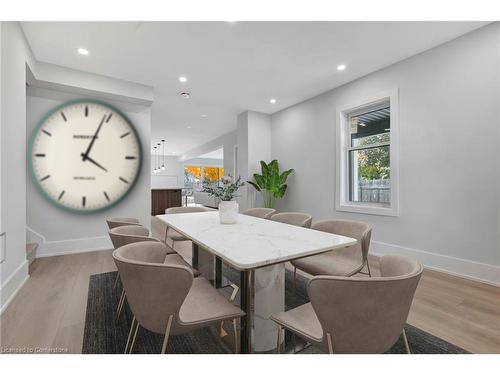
h=4 m=4
